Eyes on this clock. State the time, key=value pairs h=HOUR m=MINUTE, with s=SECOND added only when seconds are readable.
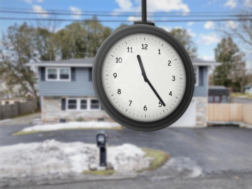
h=11 m=24
